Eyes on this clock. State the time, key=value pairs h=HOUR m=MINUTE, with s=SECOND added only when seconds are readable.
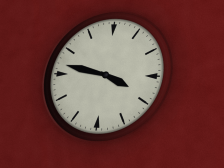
h=3 m=47
